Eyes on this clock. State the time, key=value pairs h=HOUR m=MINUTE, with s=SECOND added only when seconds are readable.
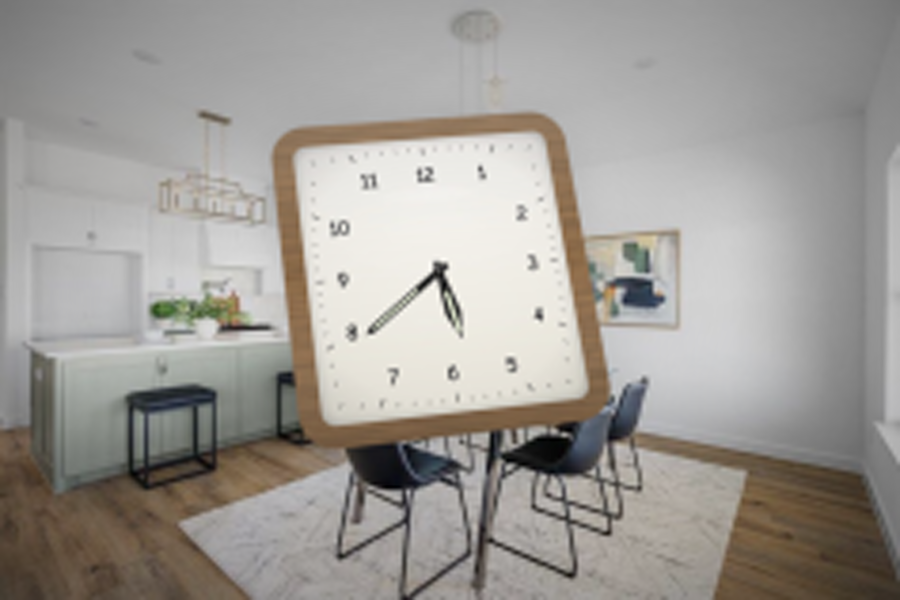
h=5 m=39
